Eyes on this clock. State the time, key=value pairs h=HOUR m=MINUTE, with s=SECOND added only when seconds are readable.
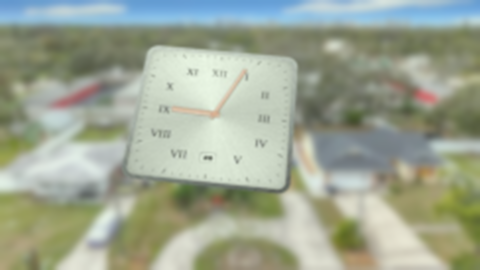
h=9 m=4
